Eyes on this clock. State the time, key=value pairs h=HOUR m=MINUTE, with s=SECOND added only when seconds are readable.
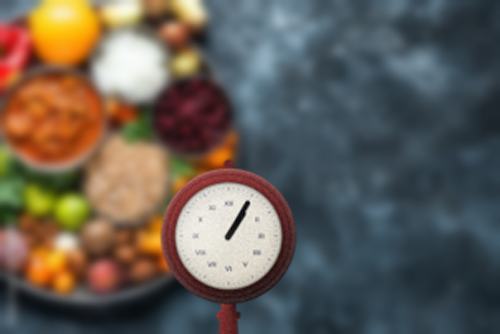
h=1 m=5
